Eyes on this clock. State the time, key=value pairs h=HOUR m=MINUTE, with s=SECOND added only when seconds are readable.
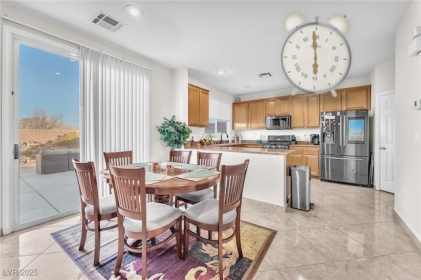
h=5 m=59
